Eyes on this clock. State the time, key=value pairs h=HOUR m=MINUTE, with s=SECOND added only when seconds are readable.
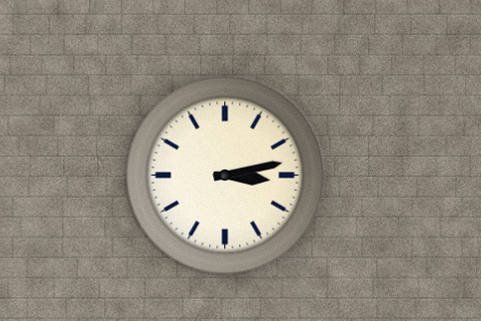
h=3 m=13
